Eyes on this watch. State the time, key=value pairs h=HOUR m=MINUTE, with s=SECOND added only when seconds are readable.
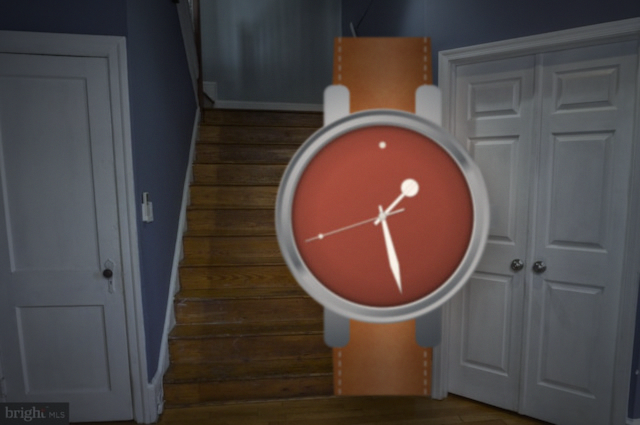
h=1 m=27 s=42
